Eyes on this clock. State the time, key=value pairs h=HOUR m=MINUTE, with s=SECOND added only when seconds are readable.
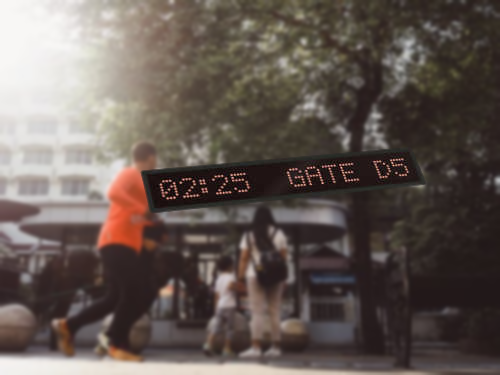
h=2 m=25
